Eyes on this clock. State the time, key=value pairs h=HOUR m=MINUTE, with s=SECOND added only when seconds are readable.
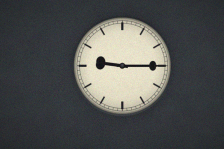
h=9 m=15
